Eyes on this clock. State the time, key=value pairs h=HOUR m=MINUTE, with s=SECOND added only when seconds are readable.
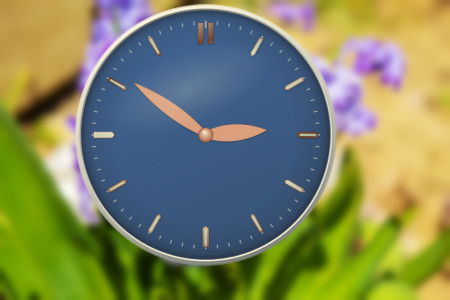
h=2 m=51
